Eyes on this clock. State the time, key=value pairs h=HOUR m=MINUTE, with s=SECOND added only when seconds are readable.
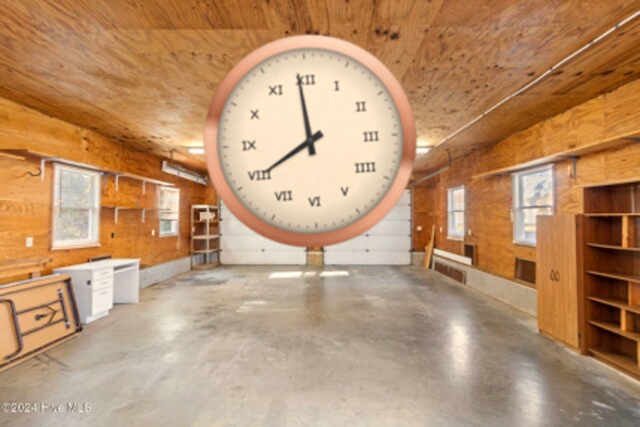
h=7 m=59
